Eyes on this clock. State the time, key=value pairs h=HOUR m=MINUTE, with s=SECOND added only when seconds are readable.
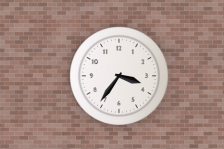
h=3 m=36
